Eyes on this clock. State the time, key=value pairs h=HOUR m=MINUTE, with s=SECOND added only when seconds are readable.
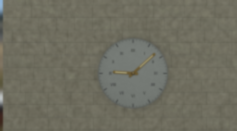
h=9 m=8
